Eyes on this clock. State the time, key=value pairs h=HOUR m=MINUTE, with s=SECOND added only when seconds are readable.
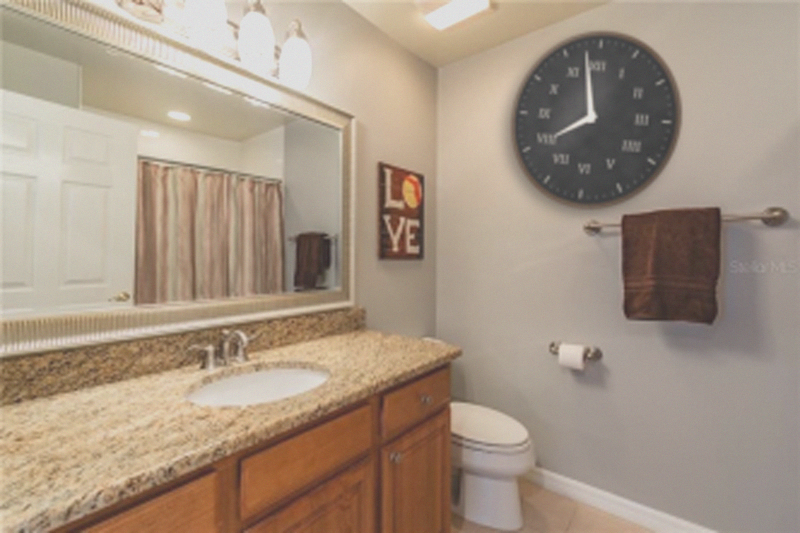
h=7 m=58
